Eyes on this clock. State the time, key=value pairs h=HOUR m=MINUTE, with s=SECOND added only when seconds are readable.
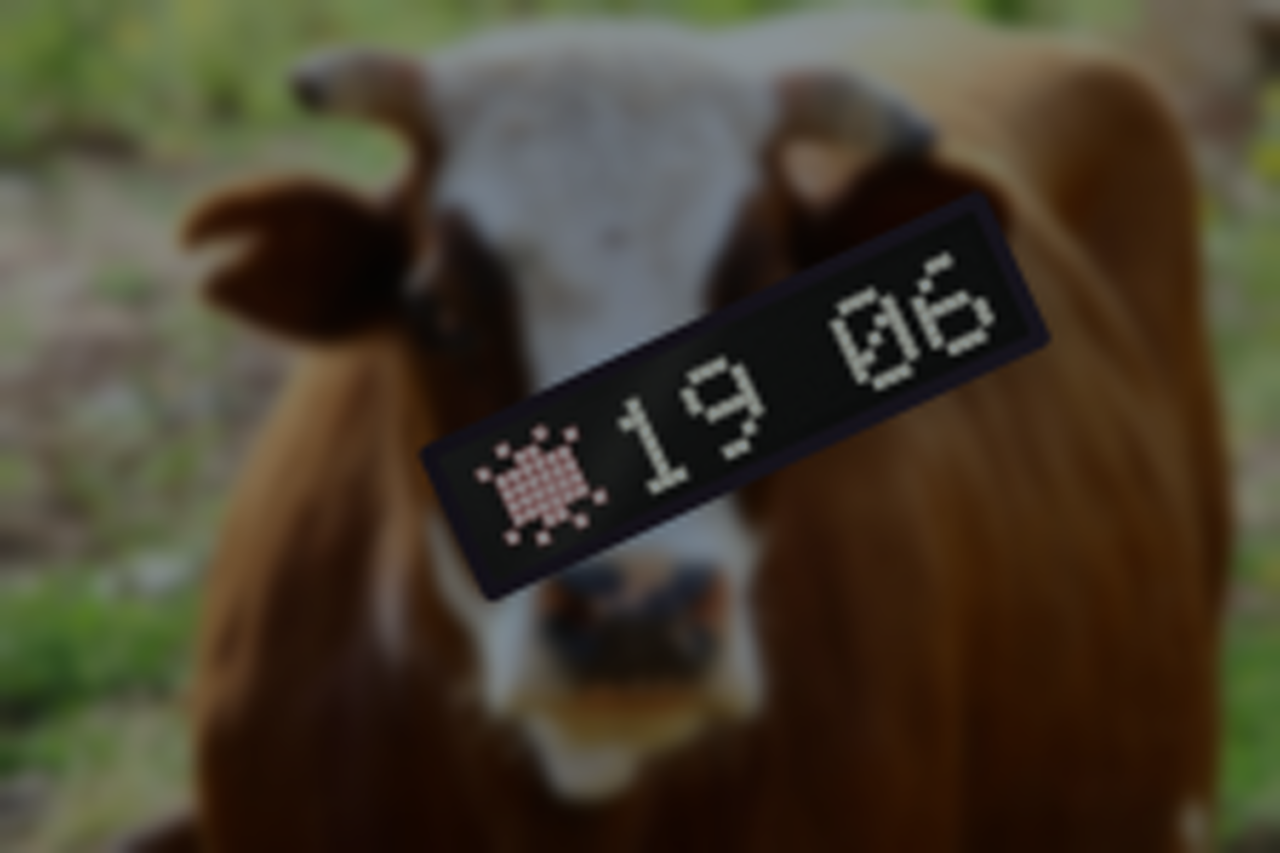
h=19 m=6
